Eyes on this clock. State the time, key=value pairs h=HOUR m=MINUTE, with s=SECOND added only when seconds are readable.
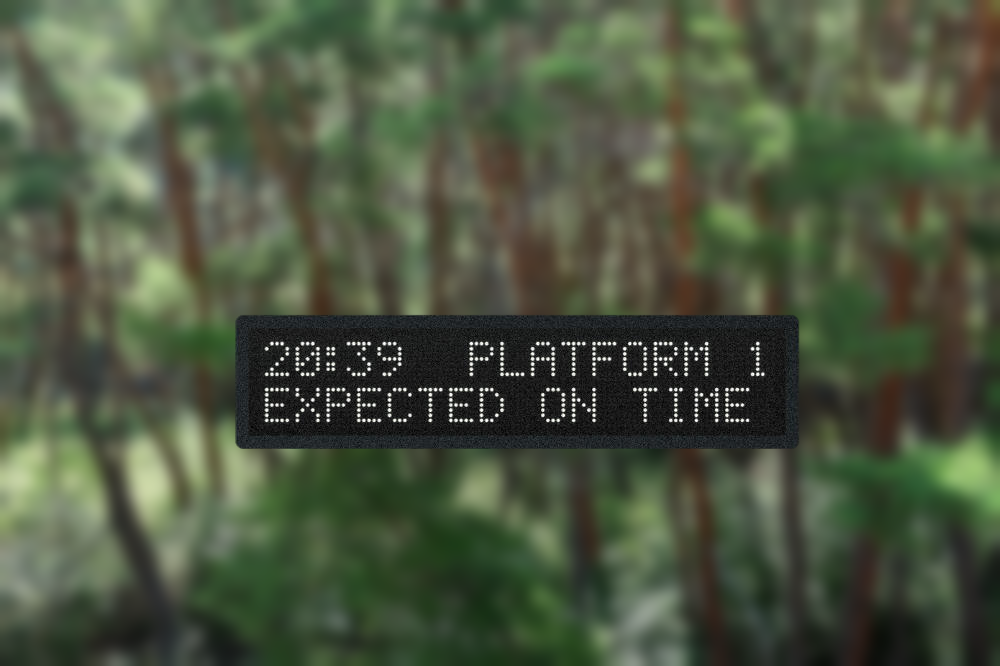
h=20 m=39
